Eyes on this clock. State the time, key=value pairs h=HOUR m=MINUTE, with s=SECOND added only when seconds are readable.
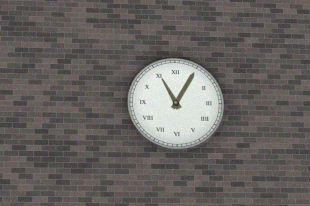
h=11 m=5
